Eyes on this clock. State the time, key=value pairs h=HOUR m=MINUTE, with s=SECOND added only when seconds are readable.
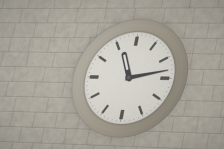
h=11 m=13
